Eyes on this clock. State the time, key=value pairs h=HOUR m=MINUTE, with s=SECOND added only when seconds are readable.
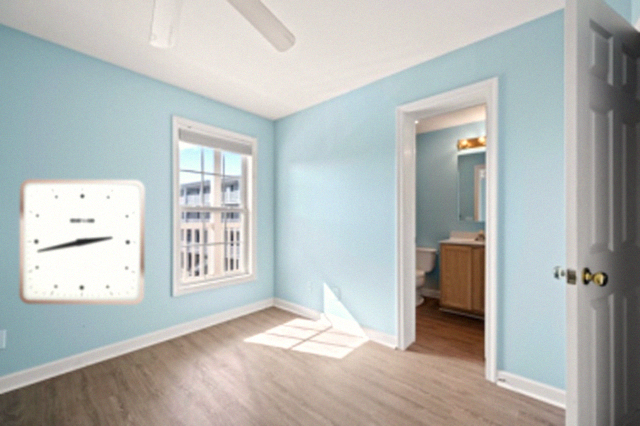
h=2 m=43
